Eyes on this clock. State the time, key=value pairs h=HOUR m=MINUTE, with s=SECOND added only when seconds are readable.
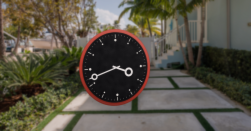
h=3 m=42
